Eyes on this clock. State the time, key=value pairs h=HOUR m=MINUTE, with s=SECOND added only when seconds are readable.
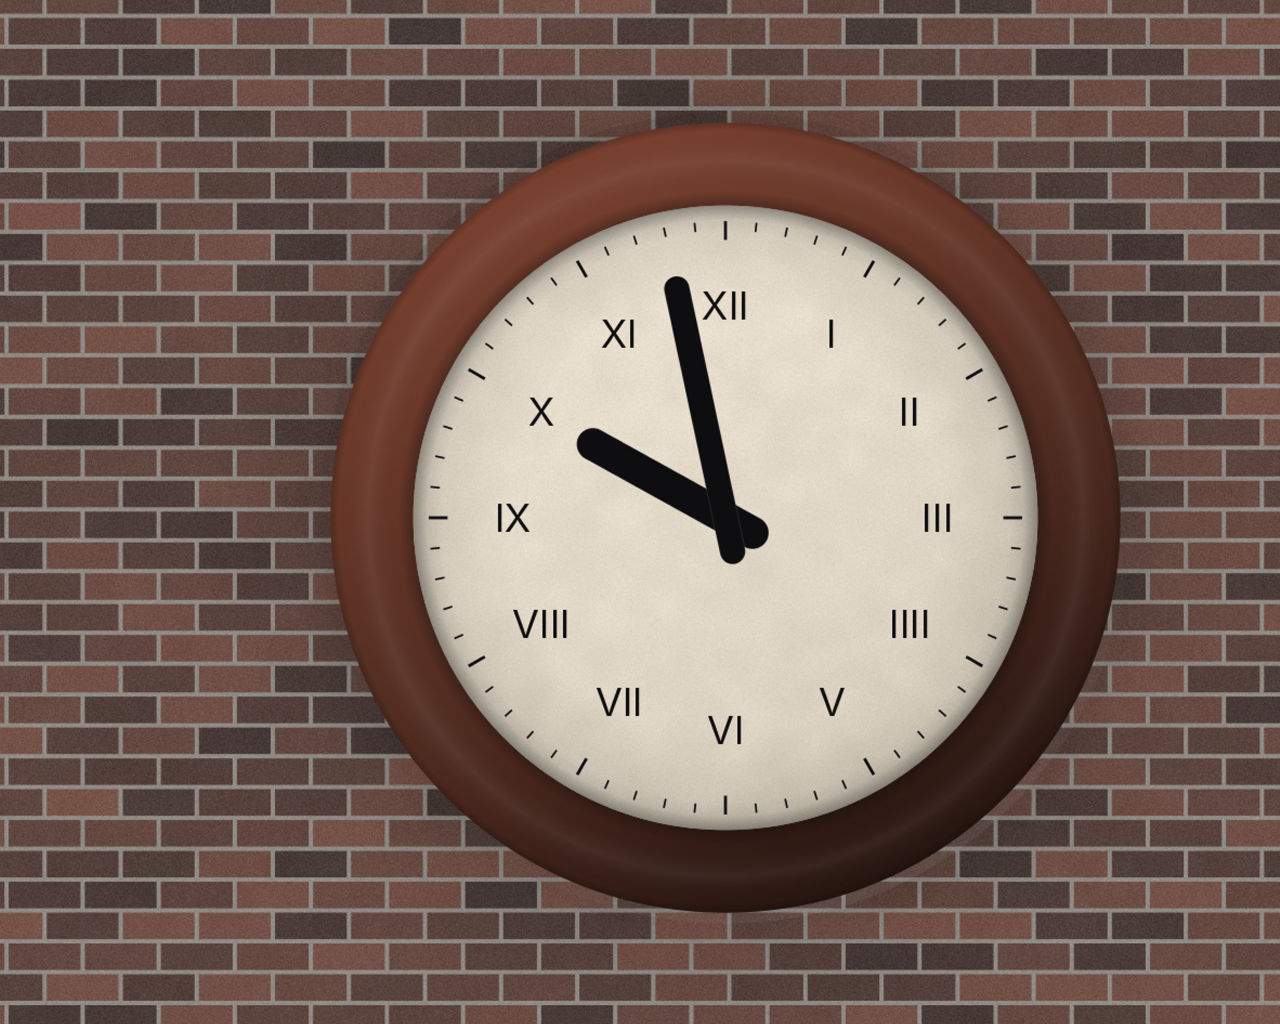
h=9 m=58
